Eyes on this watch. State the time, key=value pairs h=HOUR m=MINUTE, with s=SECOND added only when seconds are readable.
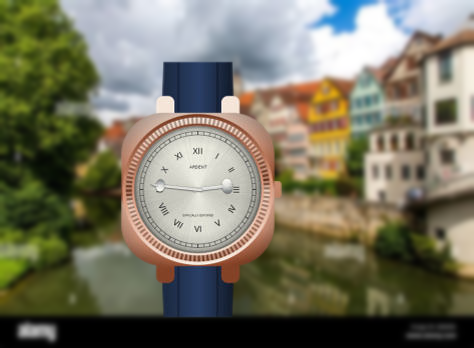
h=2 m=46
